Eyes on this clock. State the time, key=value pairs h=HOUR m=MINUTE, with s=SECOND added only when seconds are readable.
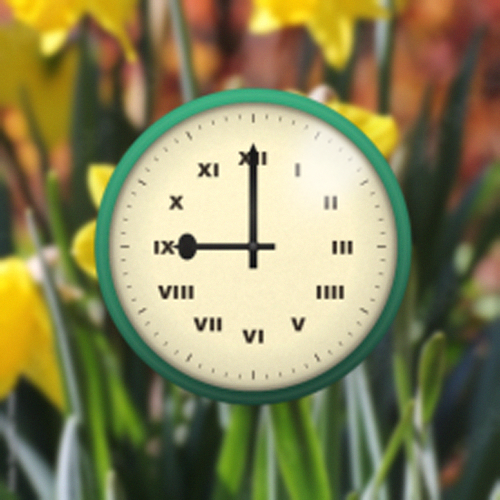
h=9 m=0
